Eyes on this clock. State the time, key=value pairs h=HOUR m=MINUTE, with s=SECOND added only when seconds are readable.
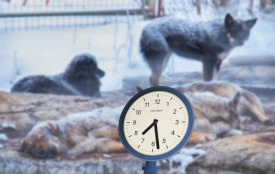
h=7 m=28
